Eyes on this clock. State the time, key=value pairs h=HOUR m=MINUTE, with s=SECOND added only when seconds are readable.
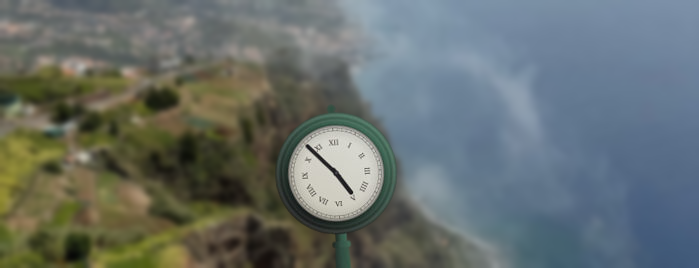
h=4 m=53
